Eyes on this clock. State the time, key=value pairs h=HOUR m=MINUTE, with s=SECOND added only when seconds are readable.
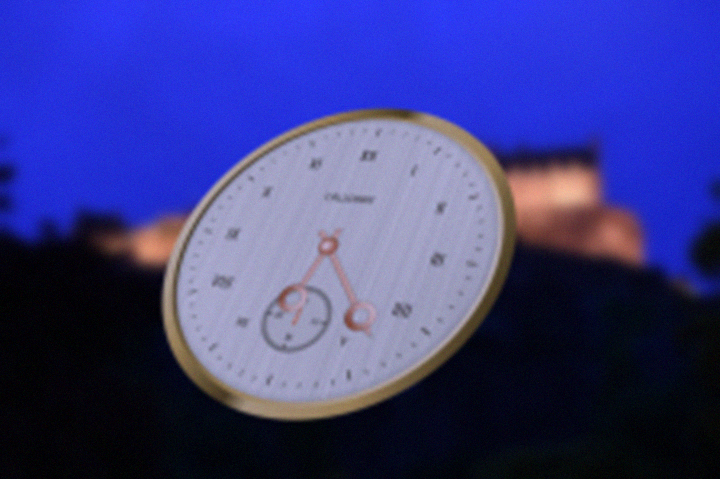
h=6 m=23
